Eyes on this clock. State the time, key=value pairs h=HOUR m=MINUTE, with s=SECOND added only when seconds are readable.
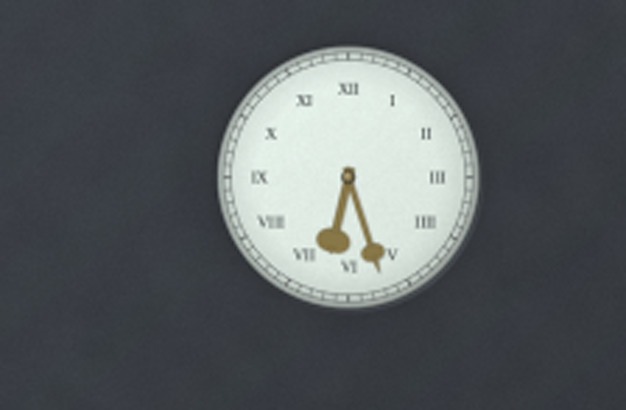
h=6 m=27
